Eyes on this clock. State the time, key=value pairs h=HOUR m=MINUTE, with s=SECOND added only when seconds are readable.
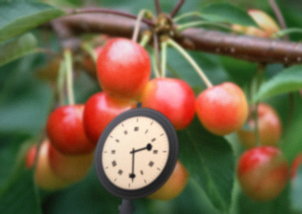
h=2 m=29
